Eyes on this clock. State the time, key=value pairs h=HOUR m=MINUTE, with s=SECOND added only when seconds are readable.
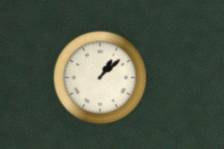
h=1 m=8
